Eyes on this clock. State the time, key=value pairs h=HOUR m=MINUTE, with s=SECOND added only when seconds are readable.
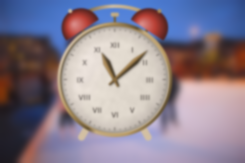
h=11 m=8
